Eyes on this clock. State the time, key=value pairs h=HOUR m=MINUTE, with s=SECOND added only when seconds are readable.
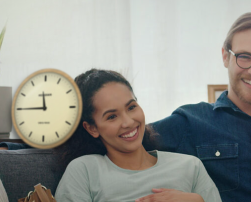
h=11 m=45
